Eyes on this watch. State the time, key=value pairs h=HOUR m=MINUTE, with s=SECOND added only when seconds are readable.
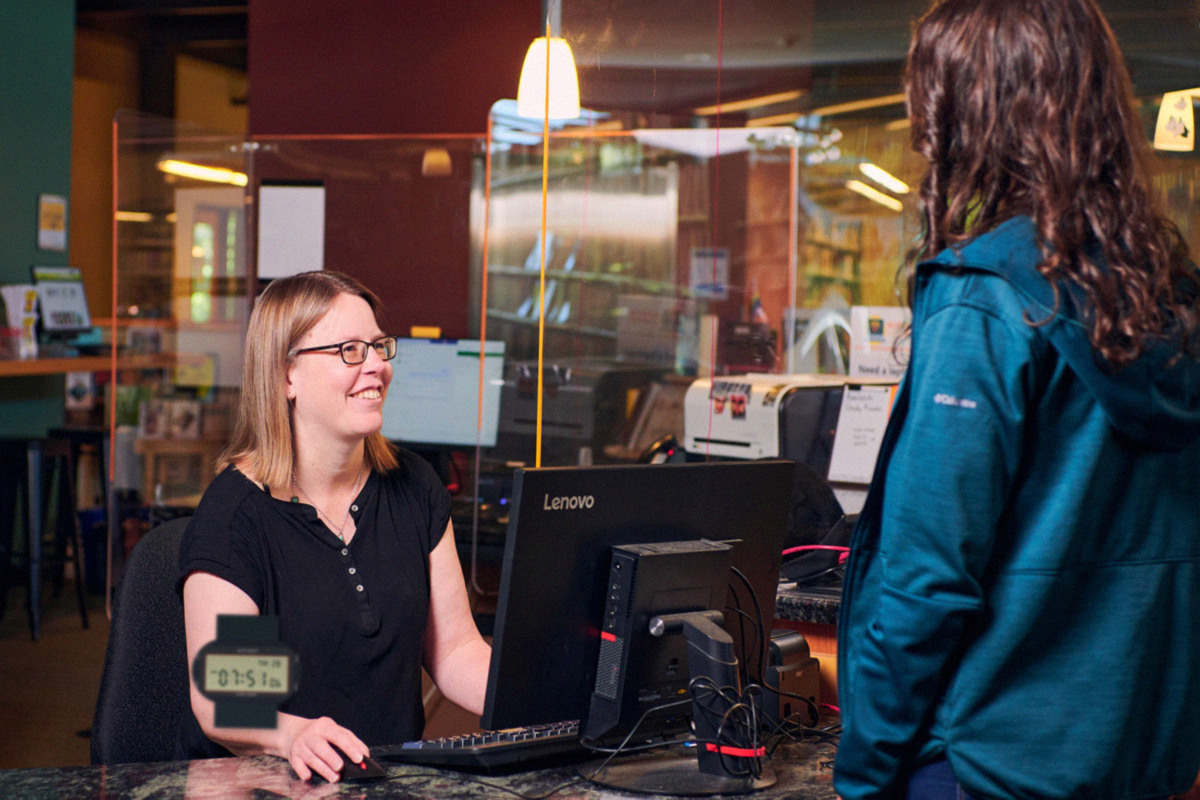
h=7 m=51
